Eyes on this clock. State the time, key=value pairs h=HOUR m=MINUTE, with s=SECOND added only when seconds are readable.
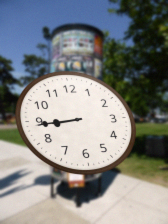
h=8 m=44
